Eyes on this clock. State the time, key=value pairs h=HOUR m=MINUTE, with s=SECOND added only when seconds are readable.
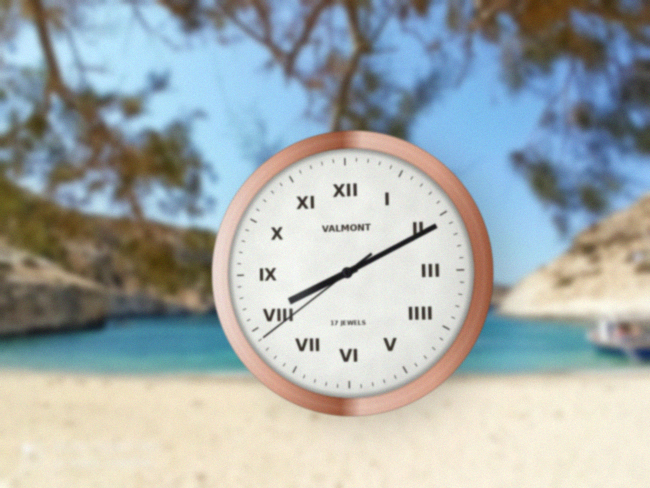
h=8 m=10 s=39
